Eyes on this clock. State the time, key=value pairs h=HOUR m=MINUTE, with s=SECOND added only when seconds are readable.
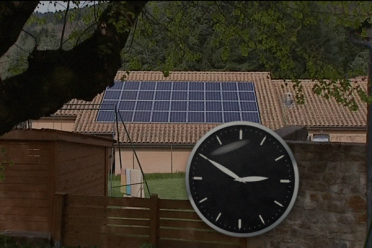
h=2 m=50
